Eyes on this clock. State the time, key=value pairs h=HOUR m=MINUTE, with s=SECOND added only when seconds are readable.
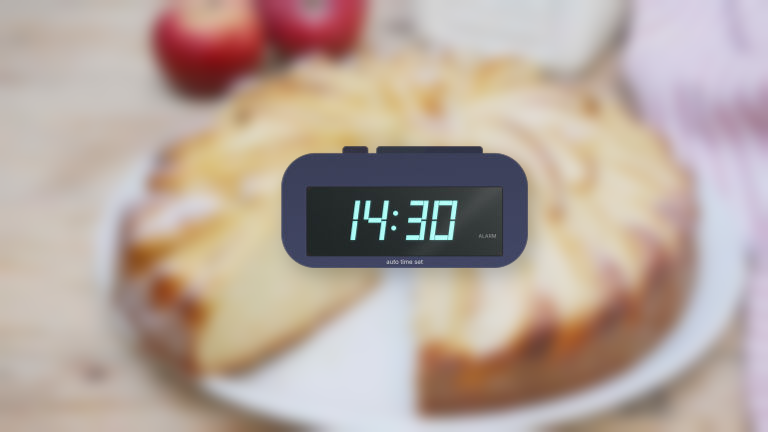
h=14 m=30
